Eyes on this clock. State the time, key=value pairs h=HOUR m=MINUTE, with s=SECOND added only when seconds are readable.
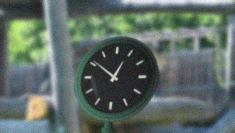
h=12 m=51
